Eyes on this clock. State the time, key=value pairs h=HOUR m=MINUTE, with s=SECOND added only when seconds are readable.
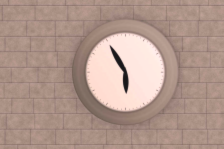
h=5 m=55
